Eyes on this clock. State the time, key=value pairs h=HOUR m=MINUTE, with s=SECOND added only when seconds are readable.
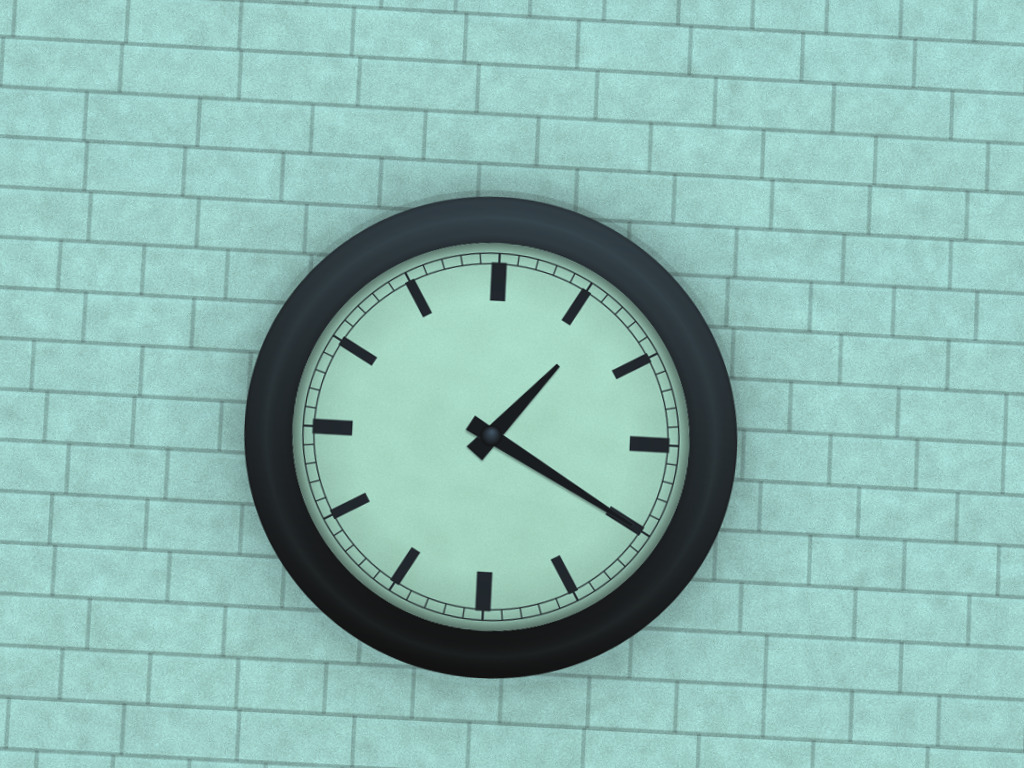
h=1 m=20
